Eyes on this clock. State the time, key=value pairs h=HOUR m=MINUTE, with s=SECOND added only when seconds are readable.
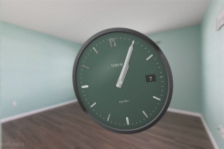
h=1 m=5
